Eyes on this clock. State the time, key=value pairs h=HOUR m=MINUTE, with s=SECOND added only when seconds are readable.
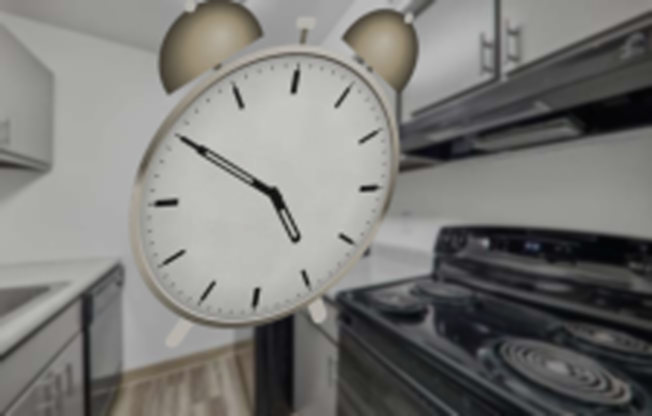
h=4 m=50
